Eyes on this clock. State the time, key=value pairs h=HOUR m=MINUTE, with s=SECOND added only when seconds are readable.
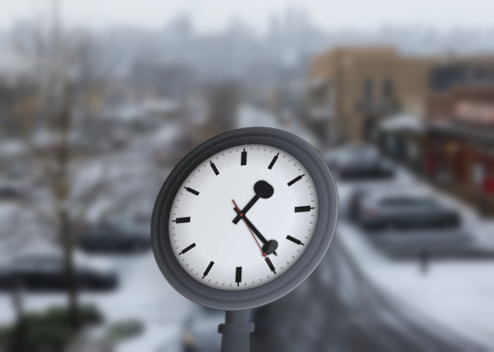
h=1 m=23 s=25
